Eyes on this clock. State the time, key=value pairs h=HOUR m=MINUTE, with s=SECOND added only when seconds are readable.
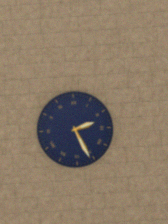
h=2 m=26
